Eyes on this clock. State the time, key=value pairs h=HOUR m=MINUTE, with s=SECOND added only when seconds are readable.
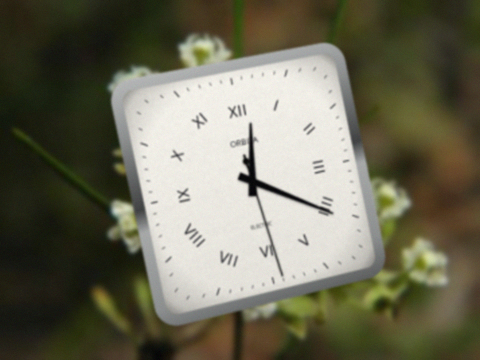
h=12 m=20 s=29
